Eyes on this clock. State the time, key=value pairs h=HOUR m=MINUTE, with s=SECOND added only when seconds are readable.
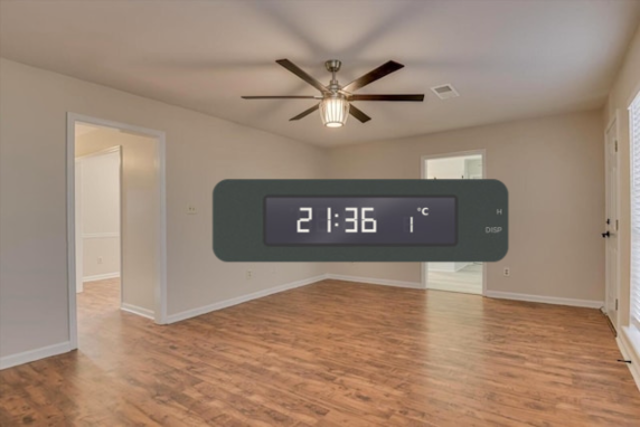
h=21 m=36
